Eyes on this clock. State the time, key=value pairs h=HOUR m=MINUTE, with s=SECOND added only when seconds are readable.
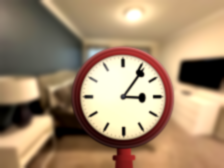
h=3 m=6
